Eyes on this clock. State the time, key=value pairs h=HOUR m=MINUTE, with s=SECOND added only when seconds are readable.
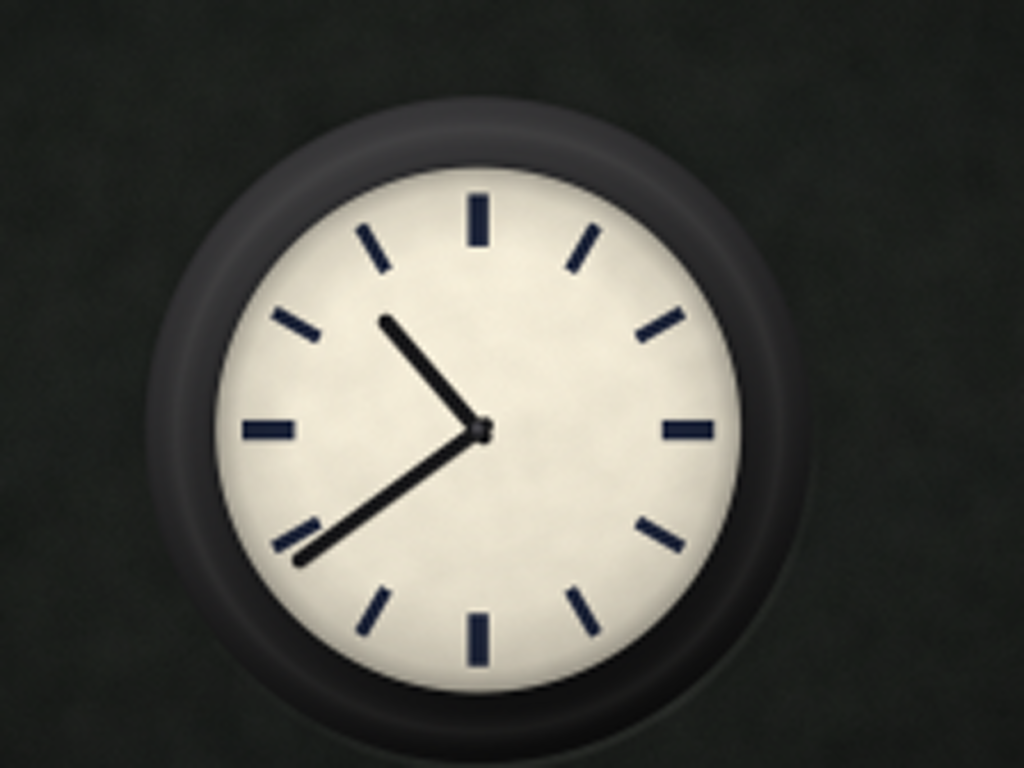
h=10 m=39
